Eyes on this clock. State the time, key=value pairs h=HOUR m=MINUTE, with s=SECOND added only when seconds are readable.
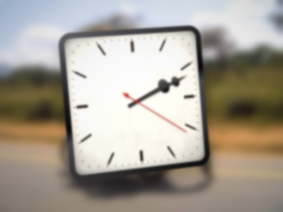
h=2 m=11 s=21
